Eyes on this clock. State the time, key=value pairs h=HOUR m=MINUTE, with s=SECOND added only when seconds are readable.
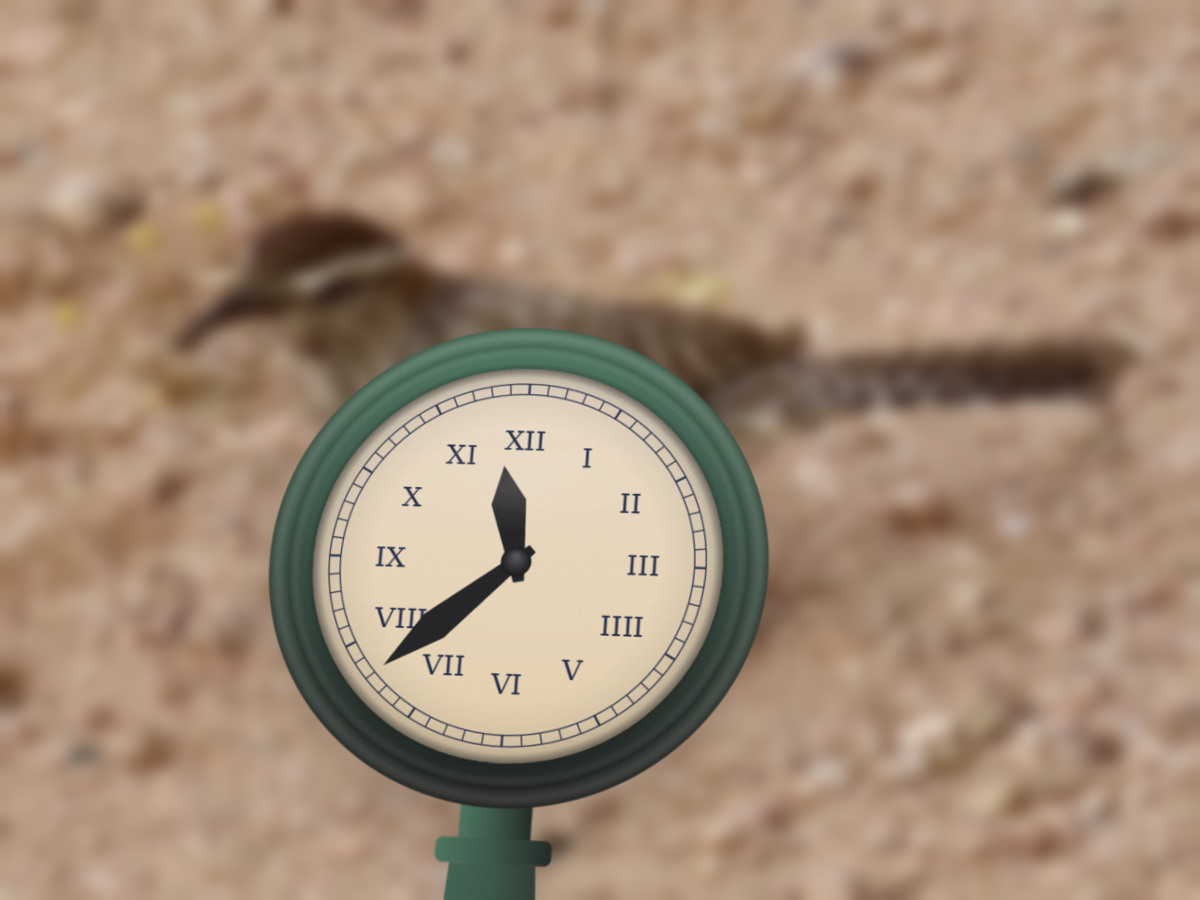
h=11 m=38
